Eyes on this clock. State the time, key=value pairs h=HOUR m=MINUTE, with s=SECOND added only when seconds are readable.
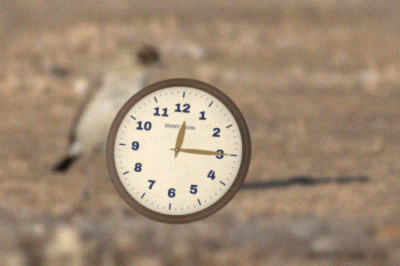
h=12 m=15
